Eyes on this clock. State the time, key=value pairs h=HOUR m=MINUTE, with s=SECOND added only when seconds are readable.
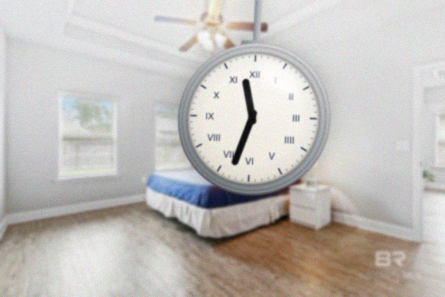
h=11 m=33
